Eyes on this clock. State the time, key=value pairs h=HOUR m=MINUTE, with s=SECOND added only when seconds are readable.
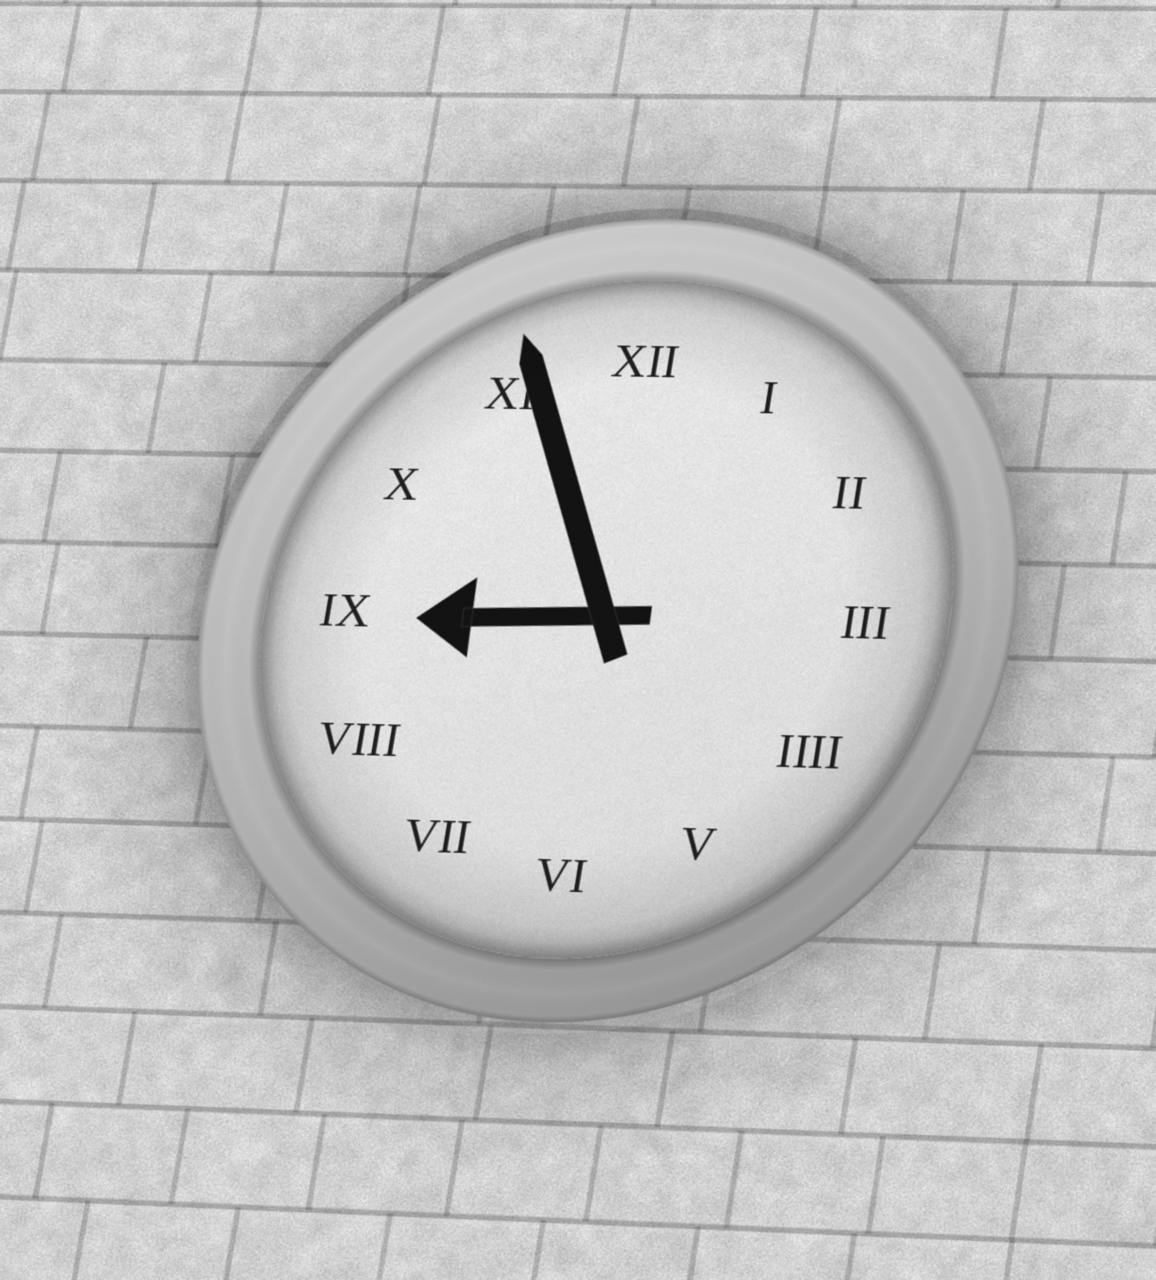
h=8 m=56
